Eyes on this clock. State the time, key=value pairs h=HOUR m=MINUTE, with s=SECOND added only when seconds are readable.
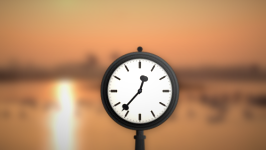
h=12 m=37
